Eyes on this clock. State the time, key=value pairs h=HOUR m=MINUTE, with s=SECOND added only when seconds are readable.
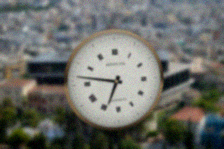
h=6 m=47
